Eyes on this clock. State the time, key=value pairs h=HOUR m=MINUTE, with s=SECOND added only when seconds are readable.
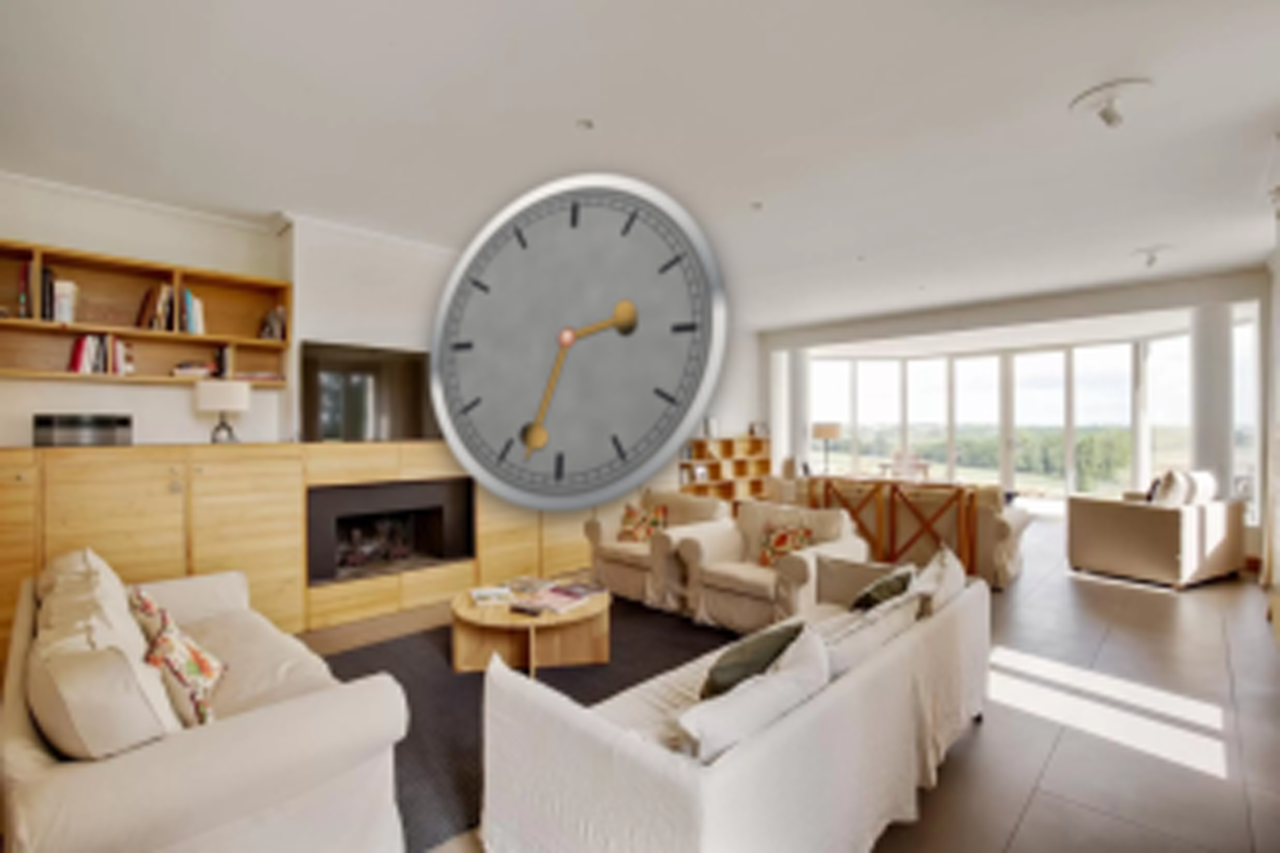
h=2 m=33
